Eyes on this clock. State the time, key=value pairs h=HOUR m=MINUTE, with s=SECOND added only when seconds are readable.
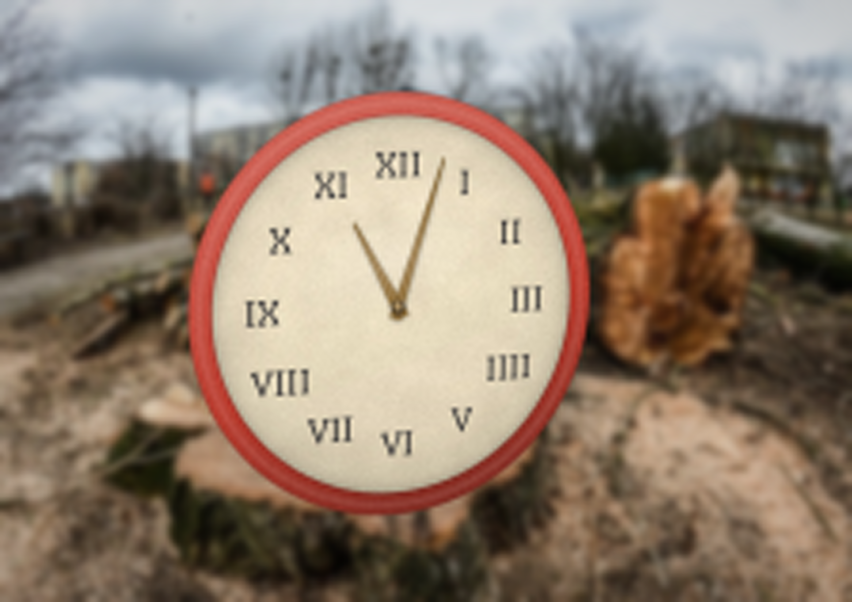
h=11 m=3
